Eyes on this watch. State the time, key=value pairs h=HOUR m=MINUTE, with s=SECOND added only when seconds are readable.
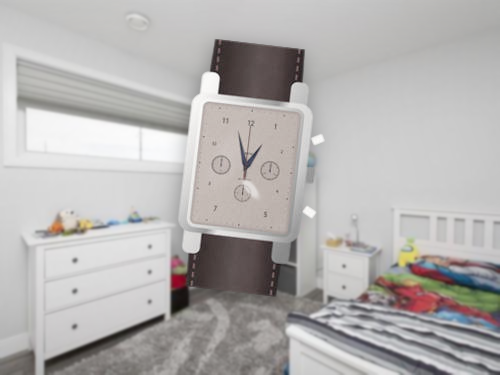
h=12 m=57
